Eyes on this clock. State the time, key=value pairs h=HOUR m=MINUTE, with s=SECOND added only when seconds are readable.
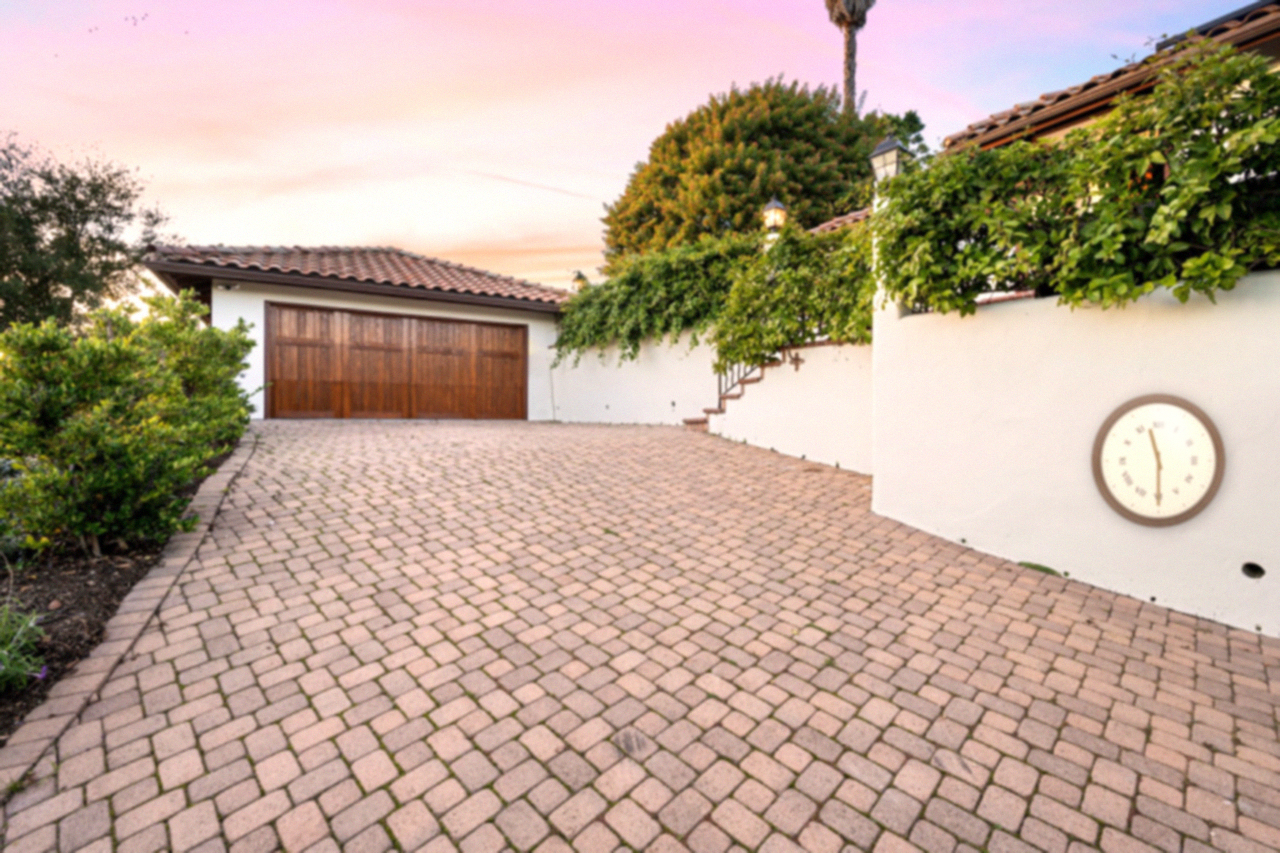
h=11 m=30
